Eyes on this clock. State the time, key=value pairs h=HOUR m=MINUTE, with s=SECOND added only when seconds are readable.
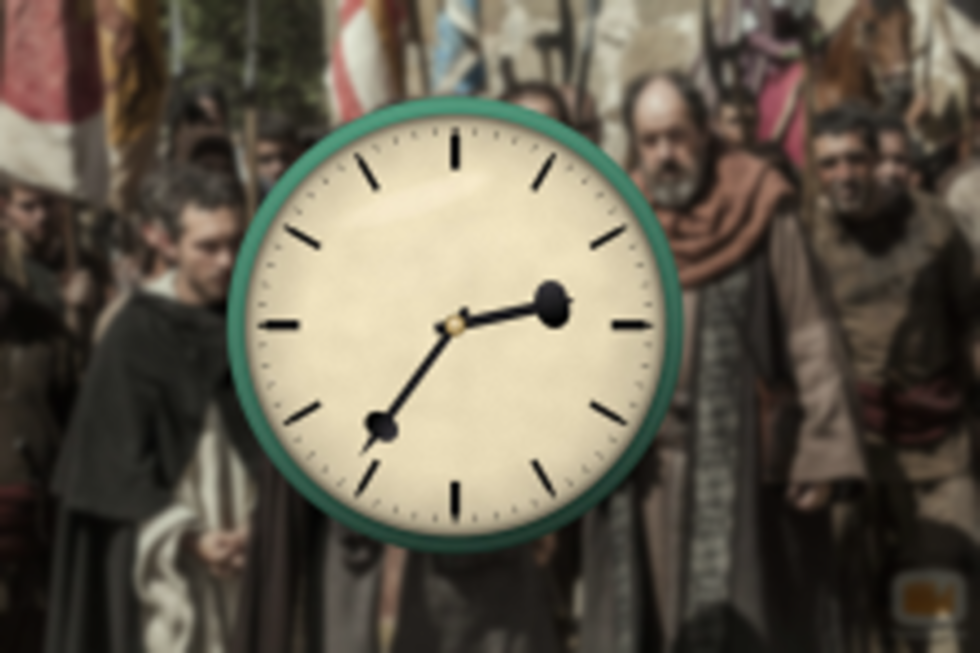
h=2 m=36
